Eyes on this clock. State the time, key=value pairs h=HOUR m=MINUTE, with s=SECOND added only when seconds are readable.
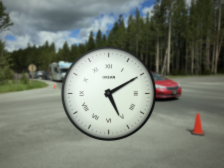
h=5 m=10
